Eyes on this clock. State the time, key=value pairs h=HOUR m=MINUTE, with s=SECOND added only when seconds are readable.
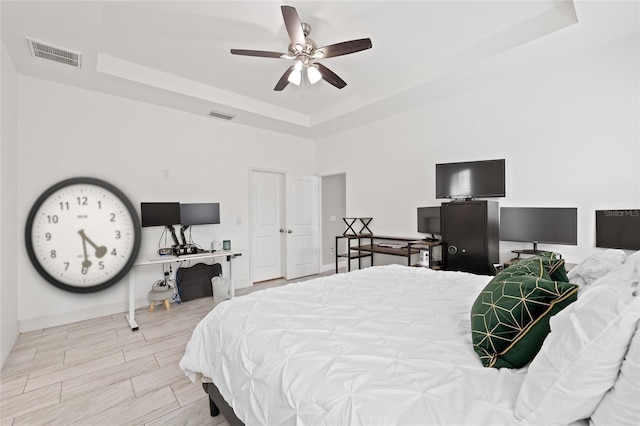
h=4 m=29
